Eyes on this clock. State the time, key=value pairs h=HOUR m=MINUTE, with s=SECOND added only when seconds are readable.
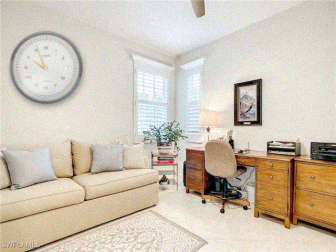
h=9 m=56
